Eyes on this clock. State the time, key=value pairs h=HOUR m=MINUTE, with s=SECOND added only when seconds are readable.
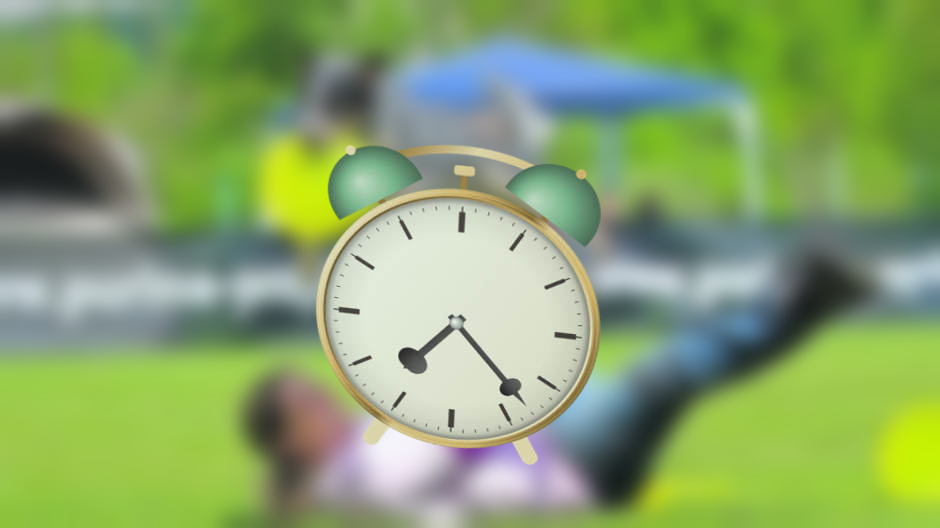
h=7 m=23
